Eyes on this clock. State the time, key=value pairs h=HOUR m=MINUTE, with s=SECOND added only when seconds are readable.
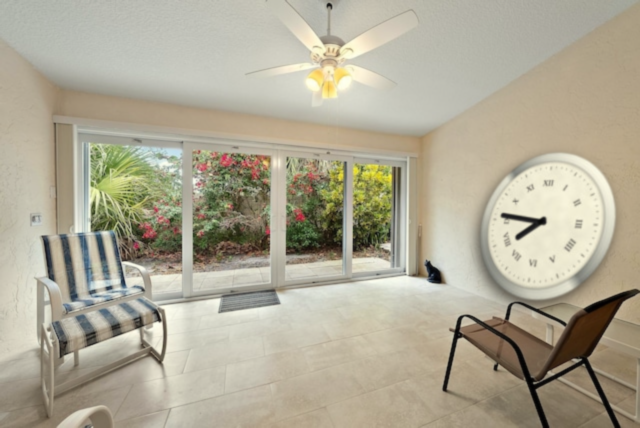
h=7 m=46
